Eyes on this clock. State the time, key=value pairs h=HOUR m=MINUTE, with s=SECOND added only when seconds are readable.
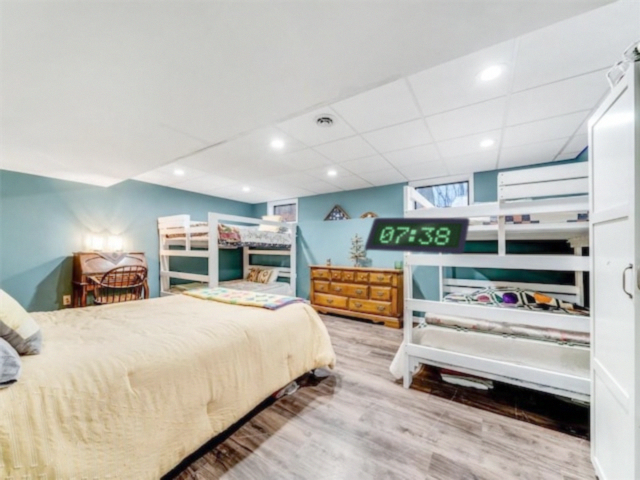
h=7 m=38
